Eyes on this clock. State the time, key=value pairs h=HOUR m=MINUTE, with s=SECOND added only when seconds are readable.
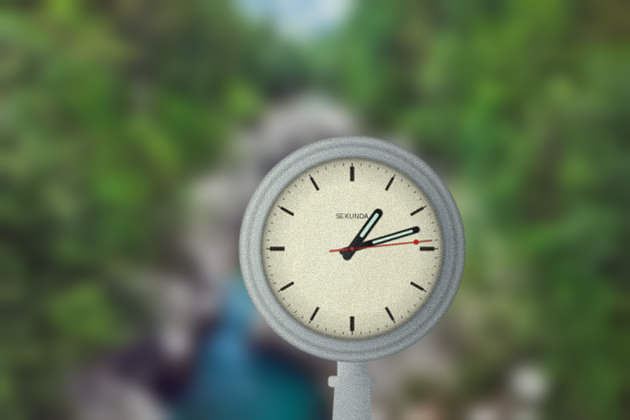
h=1 m=12 s=14
